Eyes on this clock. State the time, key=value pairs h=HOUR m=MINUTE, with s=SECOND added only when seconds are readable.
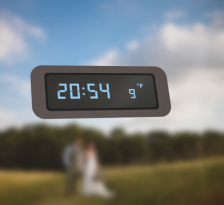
h=20 m=54
